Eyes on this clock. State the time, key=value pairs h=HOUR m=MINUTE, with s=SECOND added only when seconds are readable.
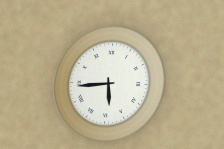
h=5 m=44
